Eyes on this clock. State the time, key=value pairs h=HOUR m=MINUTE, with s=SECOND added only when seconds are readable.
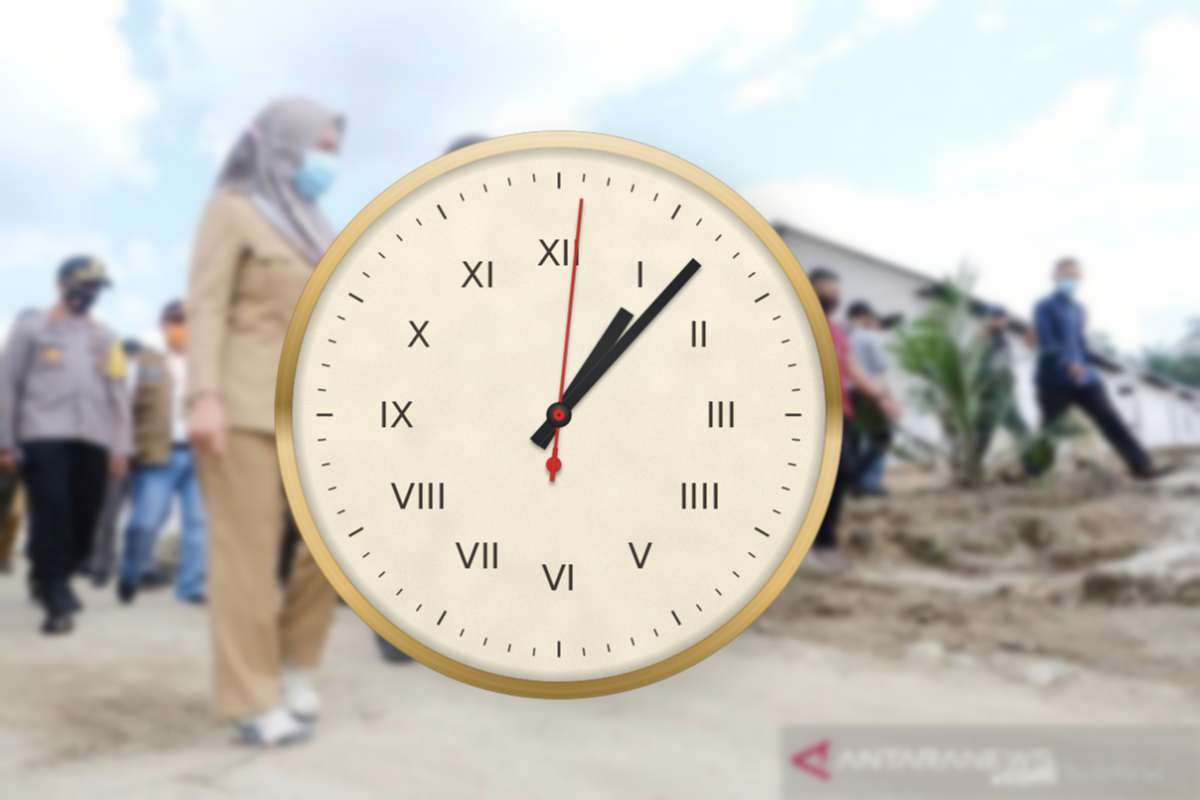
h=1 m=7 s=1
